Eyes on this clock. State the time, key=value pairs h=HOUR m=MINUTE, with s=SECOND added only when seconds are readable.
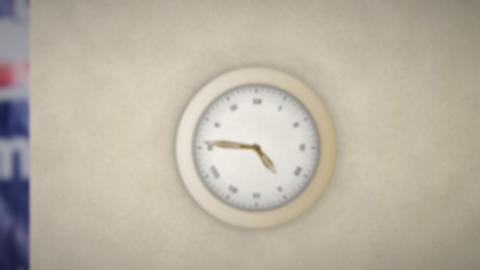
h=4 m=46
